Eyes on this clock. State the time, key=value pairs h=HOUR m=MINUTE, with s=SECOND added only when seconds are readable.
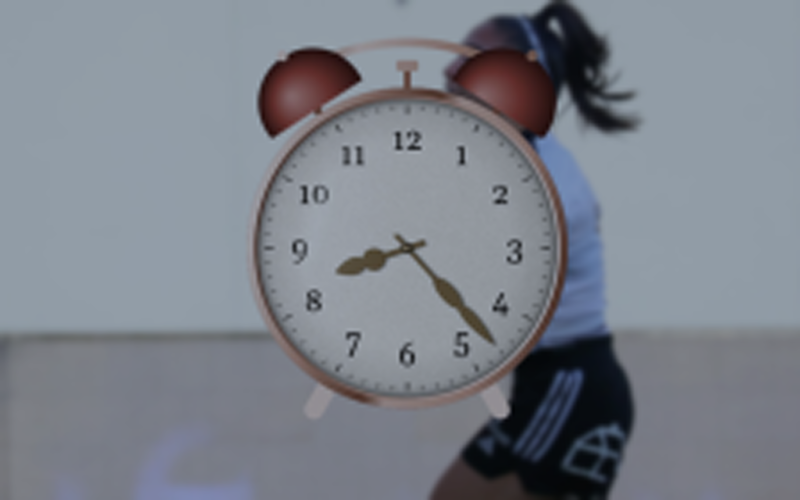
h=8 m=23
